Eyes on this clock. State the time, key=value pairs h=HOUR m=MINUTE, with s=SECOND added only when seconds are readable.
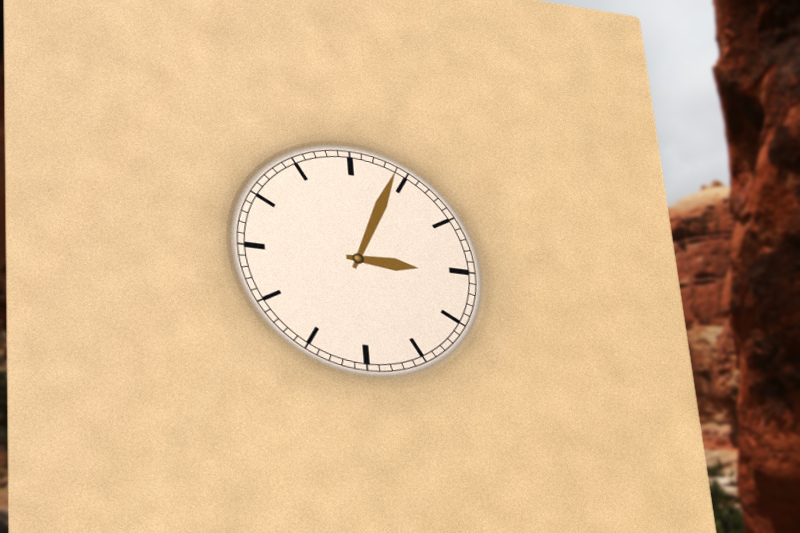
h=3 m=4
